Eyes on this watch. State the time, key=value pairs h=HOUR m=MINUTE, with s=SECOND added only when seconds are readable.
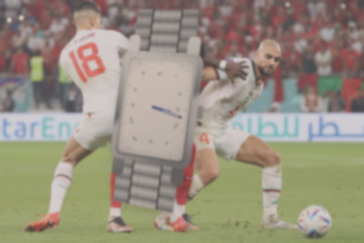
h=3 m=17
